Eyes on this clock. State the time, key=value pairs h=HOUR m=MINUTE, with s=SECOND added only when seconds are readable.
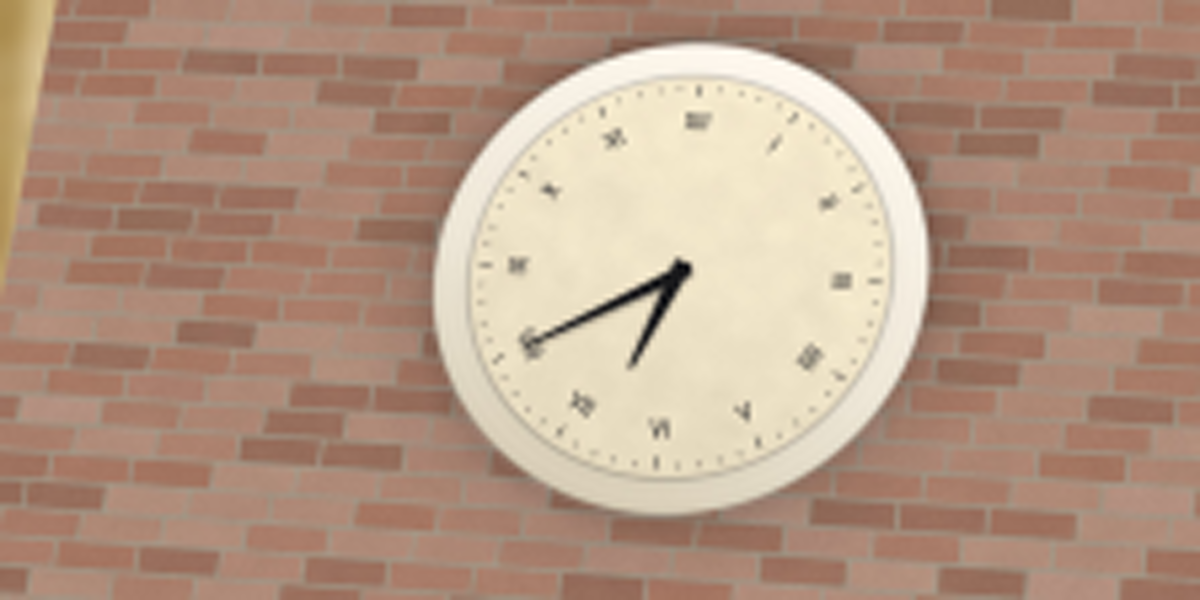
h=6 m=40
